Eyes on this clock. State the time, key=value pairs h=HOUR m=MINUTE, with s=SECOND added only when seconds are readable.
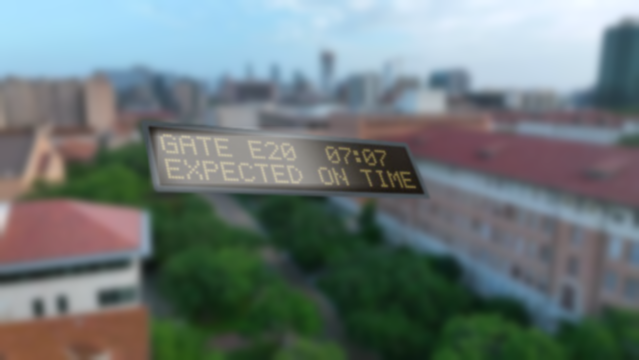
h=7 m=7
